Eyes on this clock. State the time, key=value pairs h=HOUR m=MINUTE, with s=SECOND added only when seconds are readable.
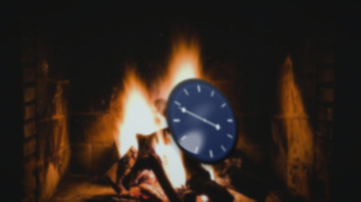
h=3 m=49
